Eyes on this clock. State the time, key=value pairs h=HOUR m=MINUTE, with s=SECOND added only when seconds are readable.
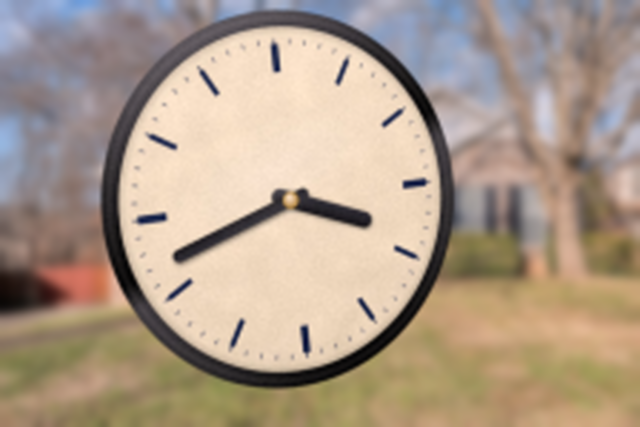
h=3 m=42
